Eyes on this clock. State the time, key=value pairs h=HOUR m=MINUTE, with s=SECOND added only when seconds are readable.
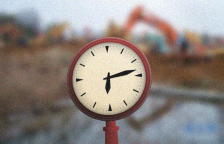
h=6 m=13
